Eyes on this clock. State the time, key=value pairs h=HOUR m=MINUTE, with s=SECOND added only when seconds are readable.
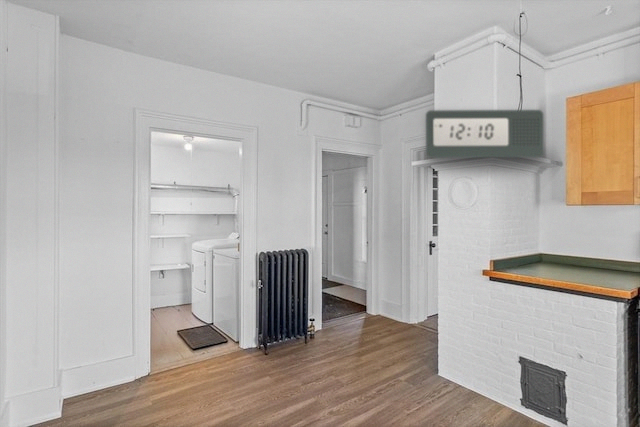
h=12 m=10
